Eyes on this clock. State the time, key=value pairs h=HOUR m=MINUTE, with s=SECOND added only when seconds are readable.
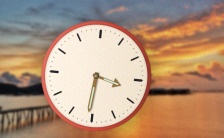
h=3 m=31
